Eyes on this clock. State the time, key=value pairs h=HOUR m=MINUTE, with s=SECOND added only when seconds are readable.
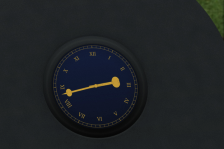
h=2 m=43
